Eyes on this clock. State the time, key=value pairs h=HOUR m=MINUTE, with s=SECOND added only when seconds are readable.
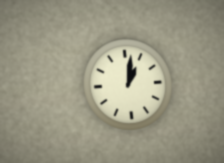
h=1 m=2
